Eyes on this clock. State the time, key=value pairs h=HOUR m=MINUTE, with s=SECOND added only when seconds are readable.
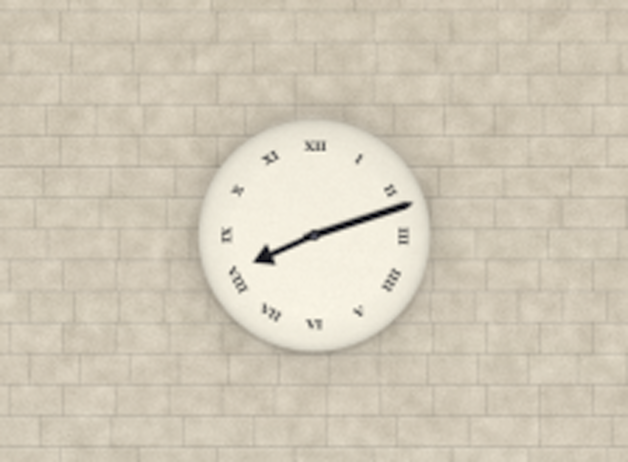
h=8 m=12
